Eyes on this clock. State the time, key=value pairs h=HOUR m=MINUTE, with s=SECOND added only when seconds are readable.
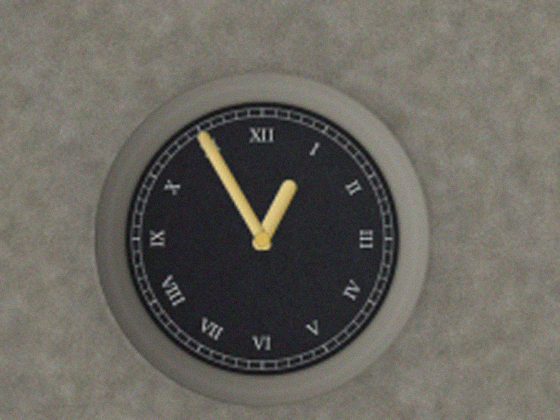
h=12 m=55
